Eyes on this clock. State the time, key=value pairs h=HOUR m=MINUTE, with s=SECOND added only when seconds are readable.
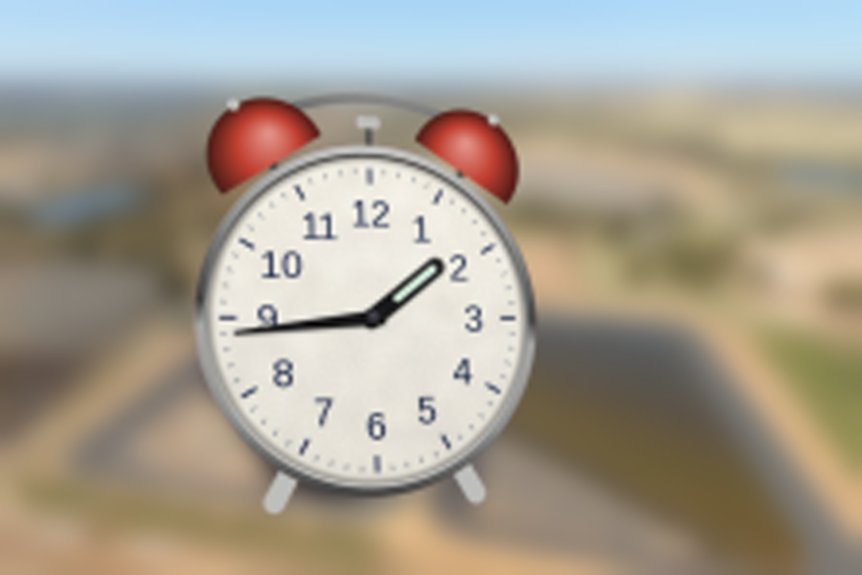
h=1 m=44
